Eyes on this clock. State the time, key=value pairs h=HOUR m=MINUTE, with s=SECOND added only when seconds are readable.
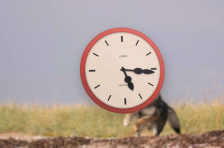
h=5 m=16
